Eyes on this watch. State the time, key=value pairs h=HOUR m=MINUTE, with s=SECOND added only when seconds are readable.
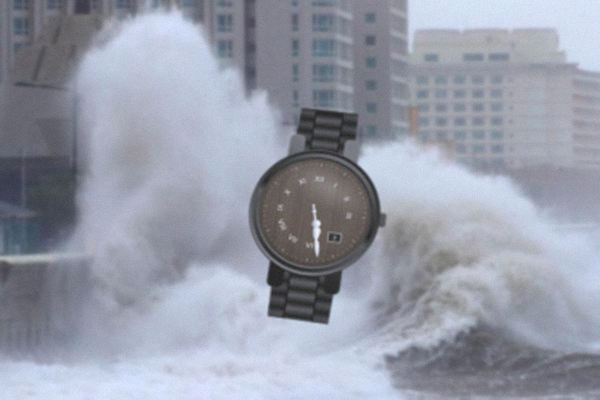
h=5 m=28
